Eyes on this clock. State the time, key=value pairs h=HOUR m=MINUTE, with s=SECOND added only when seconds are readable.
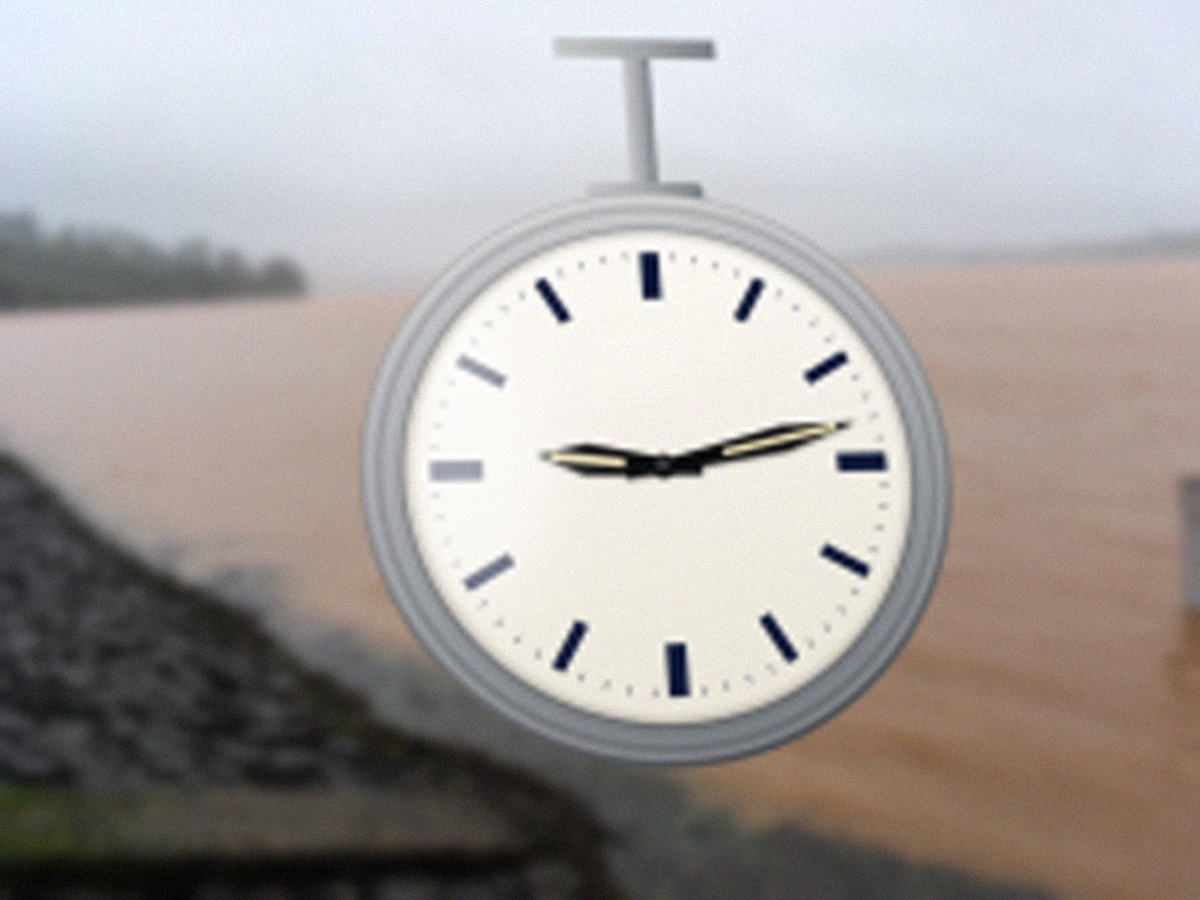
h=9 m=13
